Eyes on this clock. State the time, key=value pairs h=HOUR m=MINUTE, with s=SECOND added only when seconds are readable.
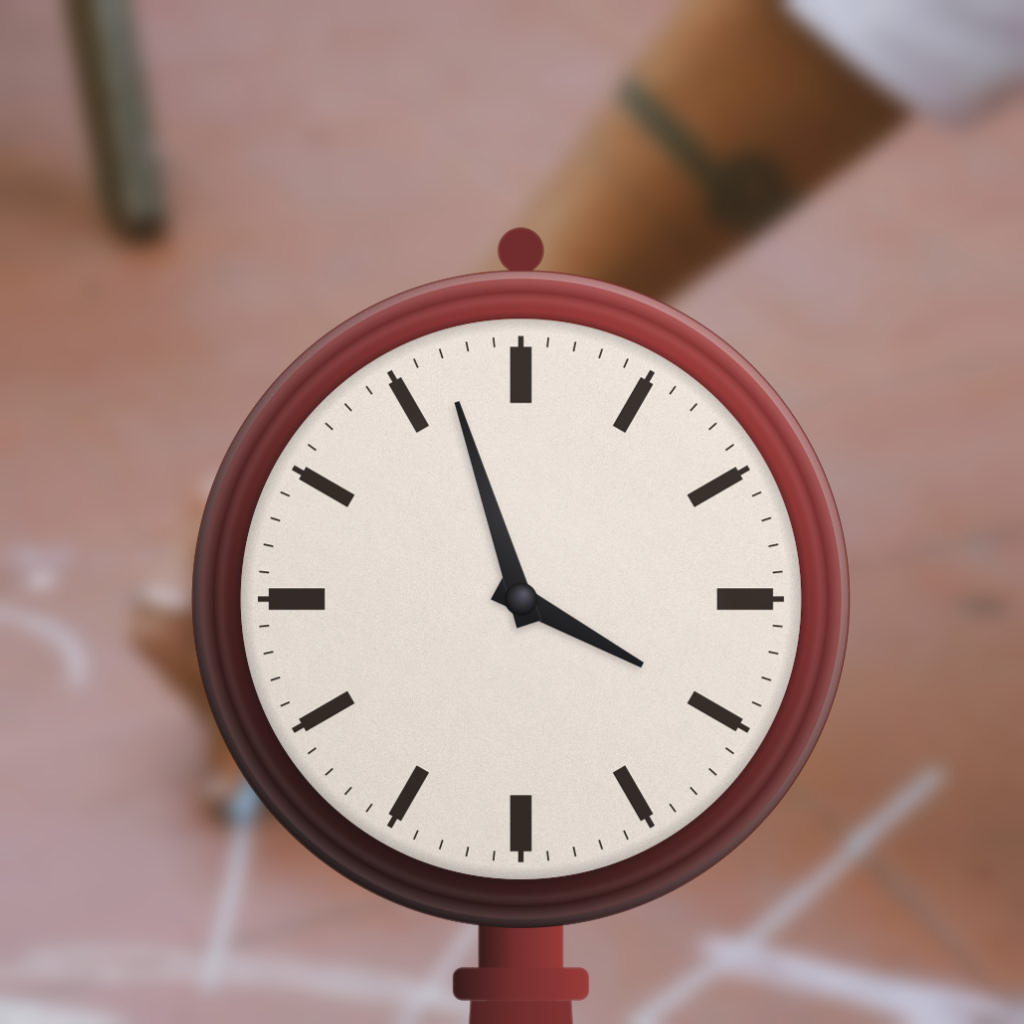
h=3 m=57
